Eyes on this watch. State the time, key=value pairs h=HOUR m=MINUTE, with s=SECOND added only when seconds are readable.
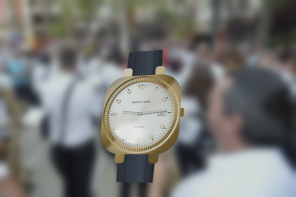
h=9 m=14
